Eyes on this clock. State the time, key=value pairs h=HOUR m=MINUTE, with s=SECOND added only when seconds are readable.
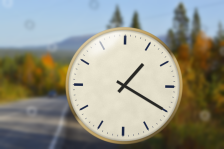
h=1 m=20
